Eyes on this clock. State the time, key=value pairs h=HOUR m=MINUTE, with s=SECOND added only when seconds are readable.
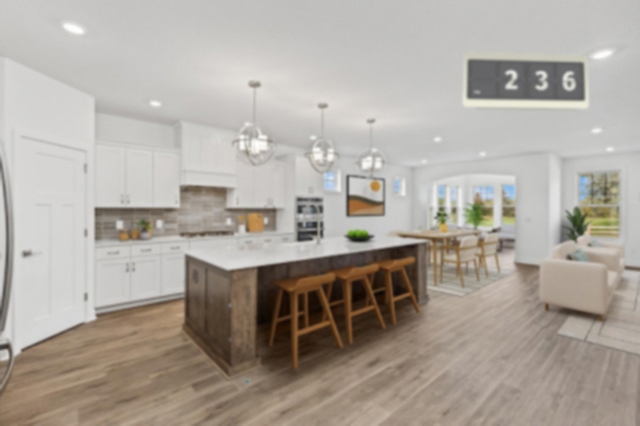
h=2 m=36
